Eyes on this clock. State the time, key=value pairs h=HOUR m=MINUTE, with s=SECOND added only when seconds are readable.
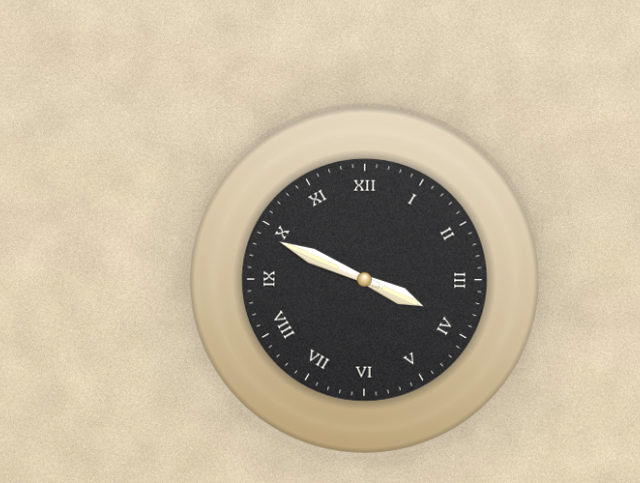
h=3 m=49
